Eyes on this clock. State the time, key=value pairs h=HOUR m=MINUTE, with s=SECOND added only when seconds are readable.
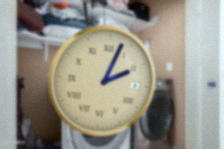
h=2 m=3
